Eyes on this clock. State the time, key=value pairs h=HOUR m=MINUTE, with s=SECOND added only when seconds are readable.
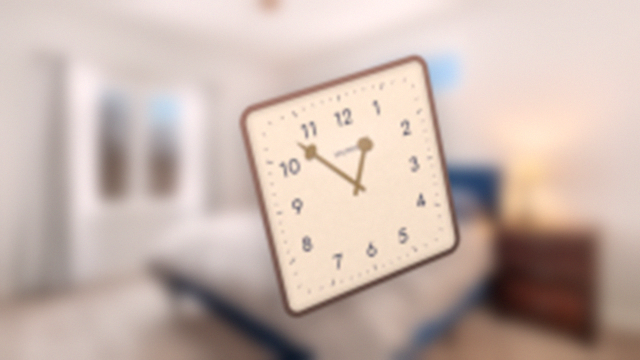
h=12 m=53
